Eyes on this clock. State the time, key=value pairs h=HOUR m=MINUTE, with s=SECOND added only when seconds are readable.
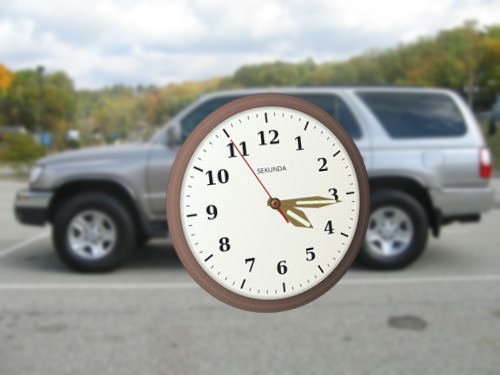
h=4 m=15 s=55
